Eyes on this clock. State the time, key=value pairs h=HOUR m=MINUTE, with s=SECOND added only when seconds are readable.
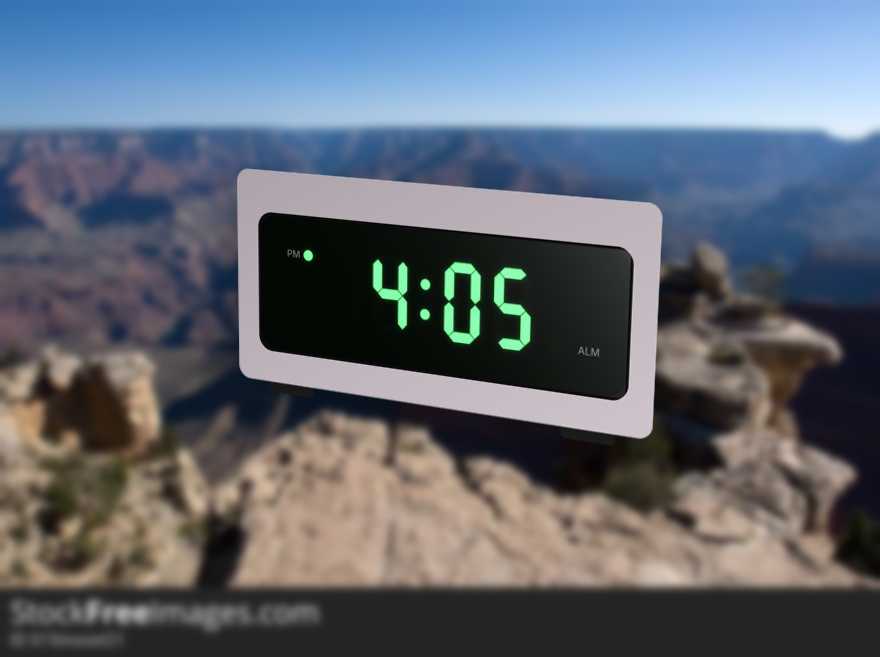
h=4 m=5
